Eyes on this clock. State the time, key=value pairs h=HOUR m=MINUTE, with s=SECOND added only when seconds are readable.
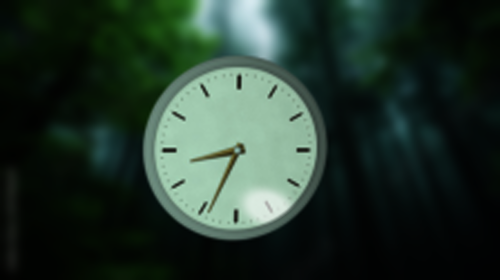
h=8 m=34
